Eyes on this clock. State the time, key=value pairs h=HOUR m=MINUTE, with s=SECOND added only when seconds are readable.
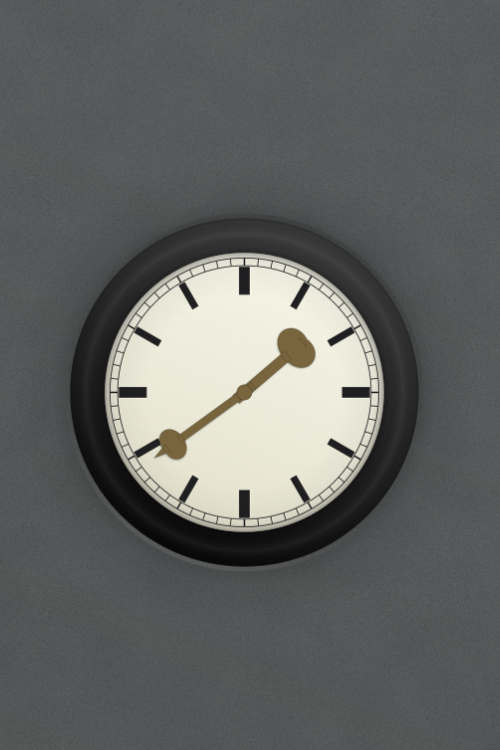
h=1 m=39
